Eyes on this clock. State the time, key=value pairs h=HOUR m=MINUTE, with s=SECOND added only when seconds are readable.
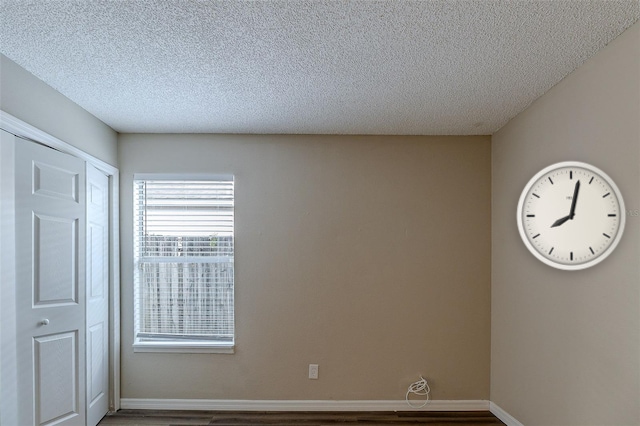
h=8 m=2
